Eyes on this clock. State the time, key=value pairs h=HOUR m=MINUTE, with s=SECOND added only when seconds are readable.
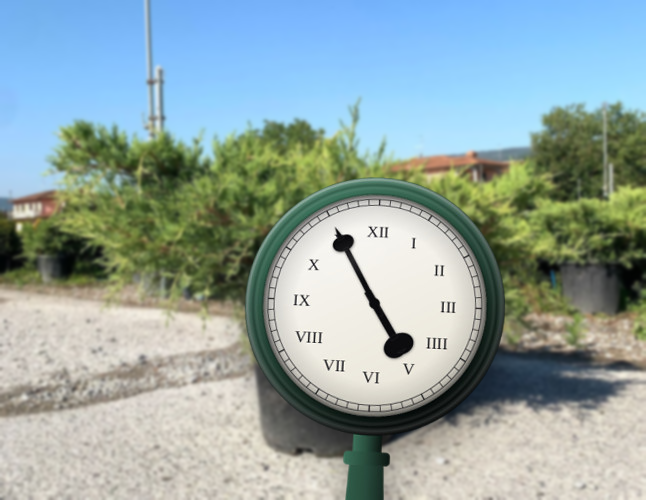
h=4 m=55
